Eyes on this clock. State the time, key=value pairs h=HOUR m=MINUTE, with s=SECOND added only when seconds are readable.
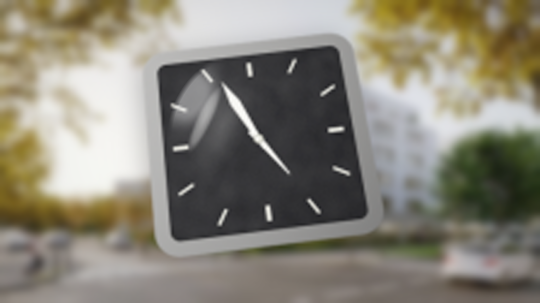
h=4 m=56
